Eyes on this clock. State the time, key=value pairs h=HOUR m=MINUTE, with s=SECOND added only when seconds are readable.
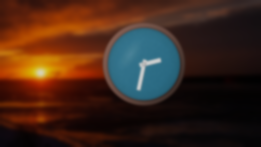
h=2 m=32
